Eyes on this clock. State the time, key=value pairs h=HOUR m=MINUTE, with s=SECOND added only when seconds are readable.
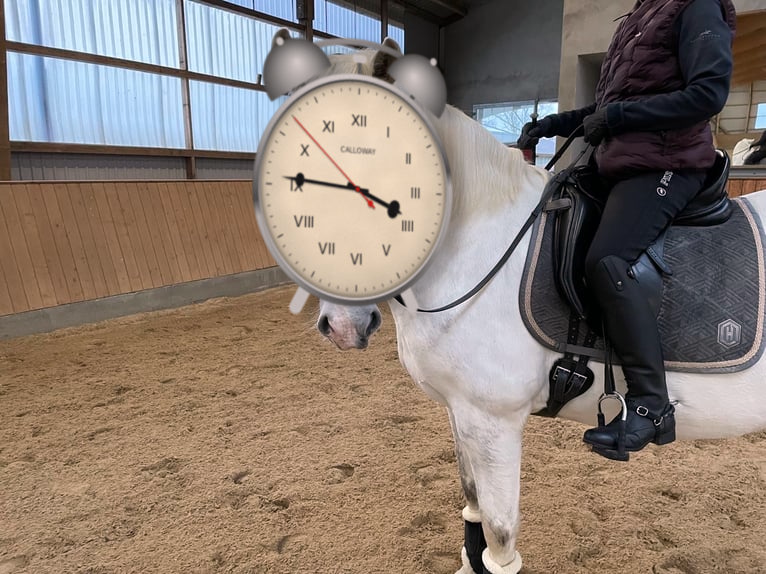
h=3 m=45 s=52
